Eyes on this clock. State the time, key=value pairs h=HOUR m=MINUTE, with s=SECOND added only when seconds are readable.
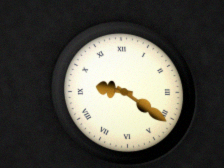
h=9 m=21
